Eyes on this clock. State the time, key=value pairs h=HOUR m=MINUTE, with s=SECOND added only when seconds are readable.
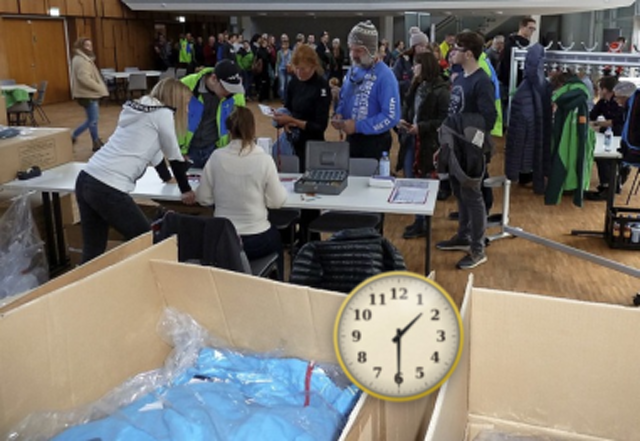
h=1 m=30
